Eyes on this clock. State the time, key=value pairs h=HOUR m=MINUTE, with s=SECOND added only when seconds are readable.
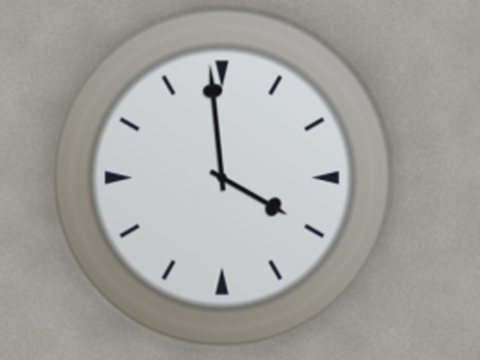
h=3 m=59
